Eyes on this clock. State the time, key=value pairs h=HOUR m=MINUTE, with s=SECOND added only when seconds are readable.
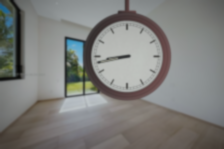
h=8 m=43
